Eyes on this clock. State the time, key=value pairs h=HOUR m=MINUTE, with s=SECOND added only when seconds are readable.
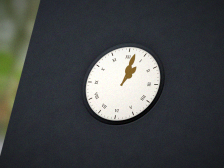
h=1 m=2
